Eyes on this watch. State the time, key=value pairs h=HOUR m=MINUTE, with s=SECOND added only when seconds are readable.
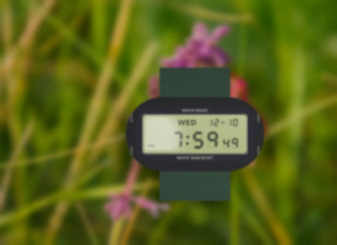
h=7 m=59 s=49
